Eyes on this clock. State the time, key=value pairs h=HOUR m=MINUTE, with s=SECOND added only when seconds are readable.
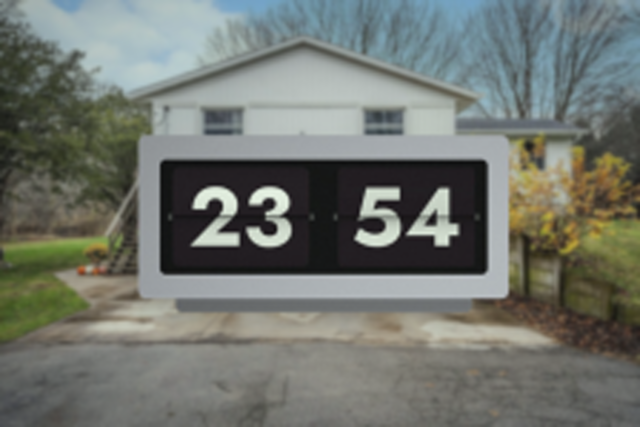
h=23 m=54
